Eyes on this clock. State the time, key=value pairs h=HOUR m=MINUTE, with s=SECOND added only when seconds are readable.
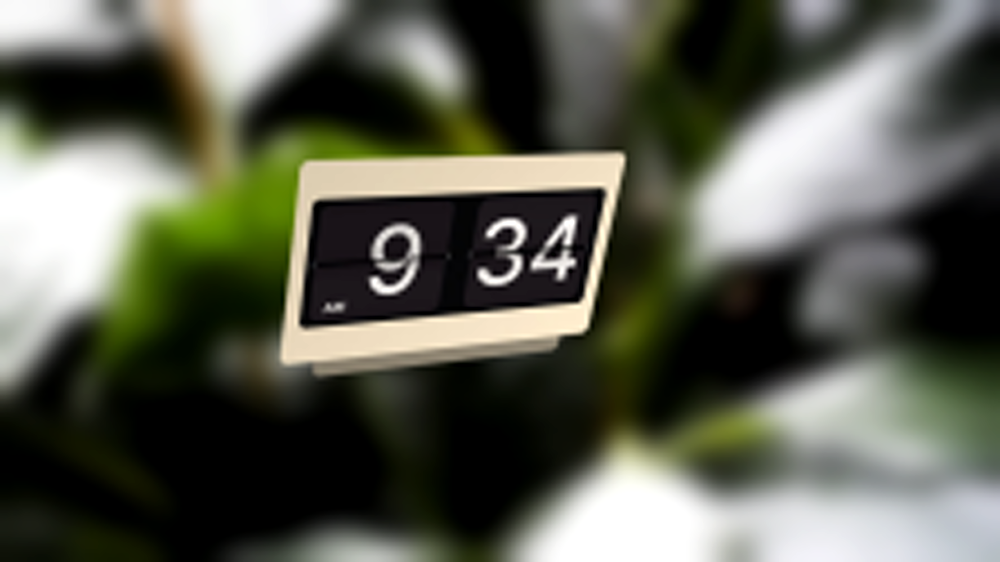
h=9 m=34
